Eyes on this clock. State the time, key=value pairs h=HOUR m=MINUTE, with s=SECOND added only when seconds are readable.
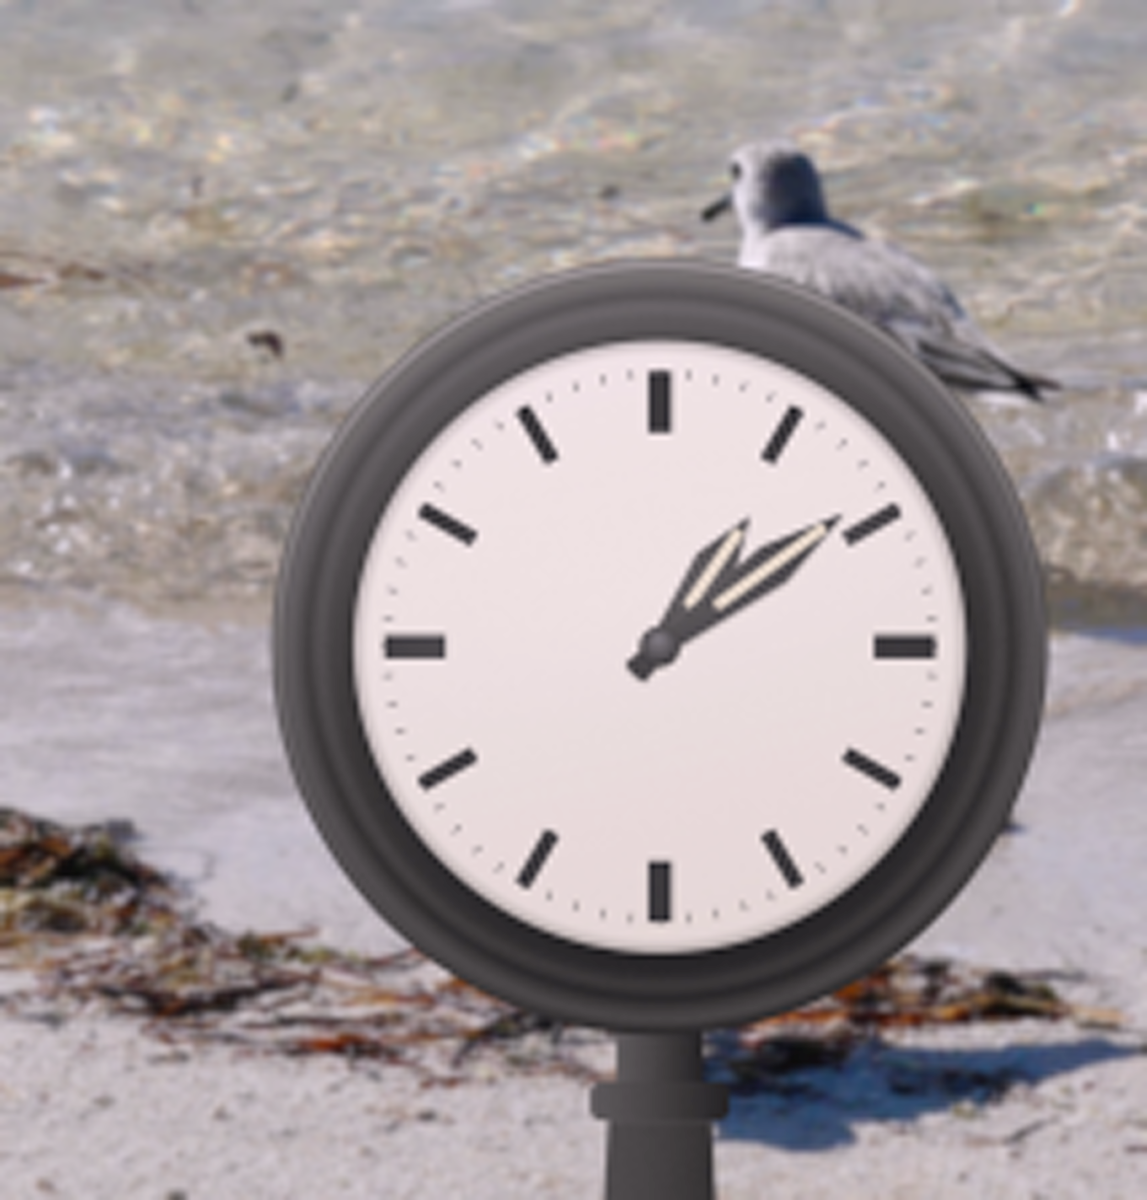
h=1 m=9
